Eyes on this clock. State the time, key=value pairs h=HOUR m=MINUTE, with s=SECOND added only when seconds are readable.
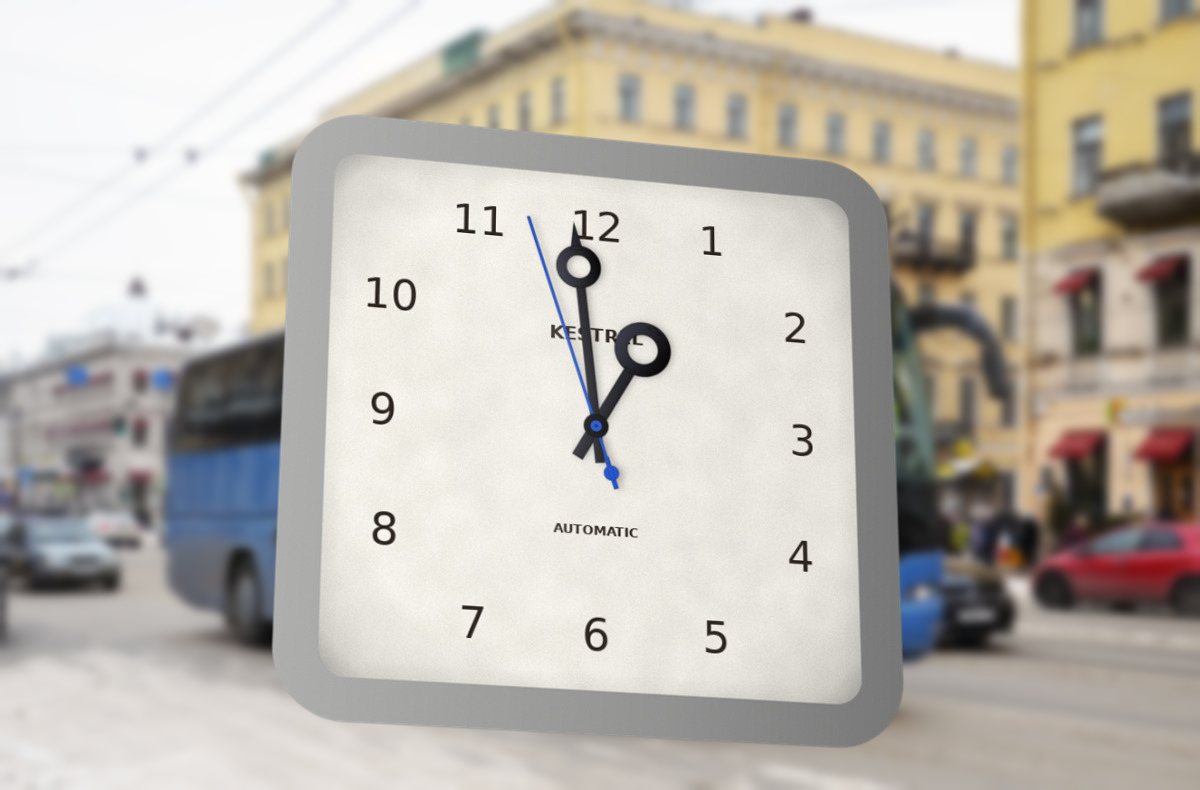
h=12 m=58 s=57
